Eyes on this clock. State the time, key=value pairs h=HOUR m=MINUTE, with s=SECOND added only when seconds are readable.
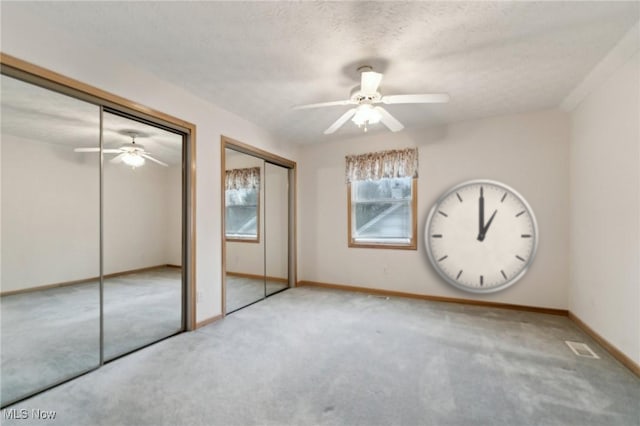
h=1 m=0
